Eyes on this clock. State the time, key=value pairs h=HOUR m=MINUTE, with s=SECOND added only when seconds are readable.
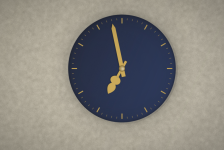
h=6 m=58
